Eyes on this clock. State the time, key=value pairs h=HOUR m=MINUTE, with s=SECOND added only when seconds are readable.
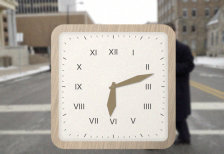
h=6 m=12
